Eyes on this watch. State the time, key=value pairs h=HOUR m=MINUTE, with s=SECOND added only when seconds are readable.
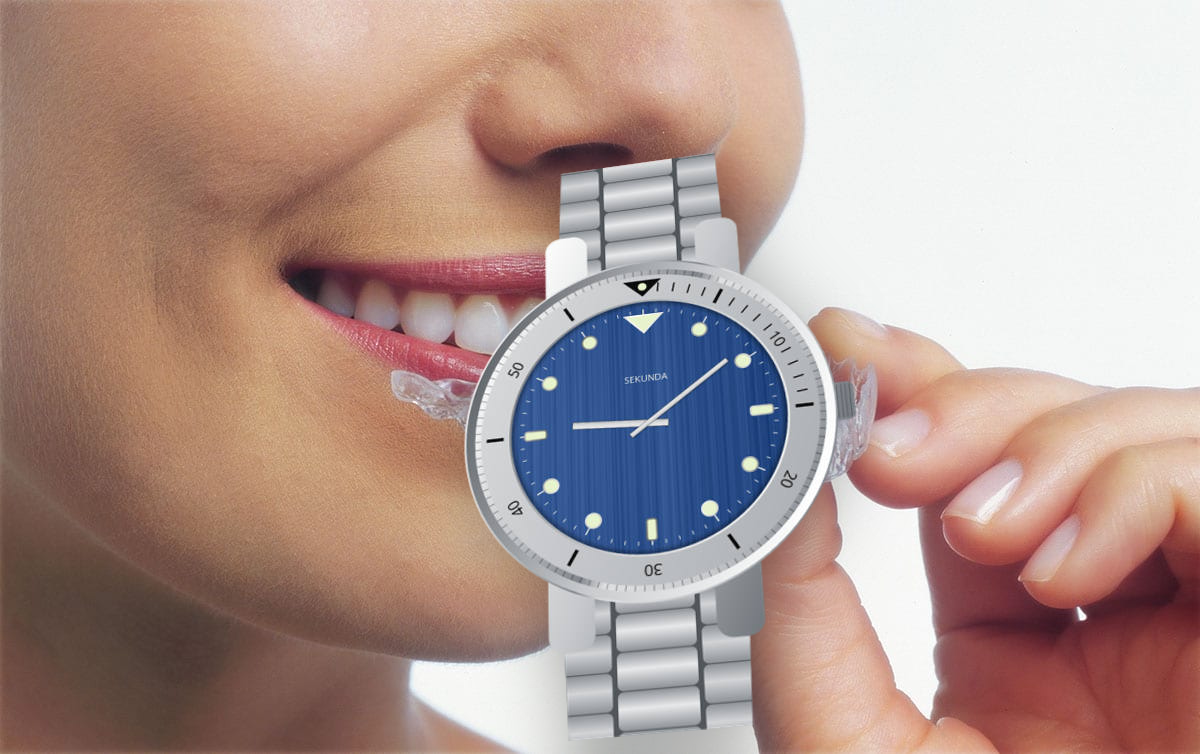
h=9 m=9
